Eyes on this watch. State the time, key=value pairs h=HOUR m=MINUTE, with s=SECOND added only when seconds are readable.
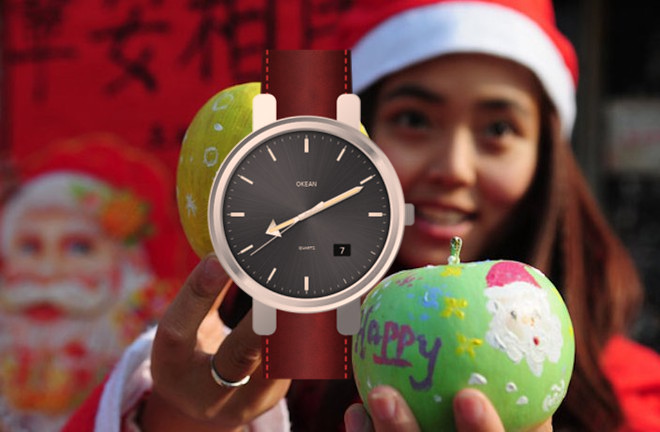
h=8 m=10 s=39
